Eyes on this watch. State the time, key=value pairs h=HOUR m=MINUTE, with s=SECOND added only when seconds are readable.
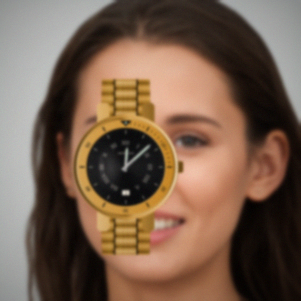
h=12 m=8
